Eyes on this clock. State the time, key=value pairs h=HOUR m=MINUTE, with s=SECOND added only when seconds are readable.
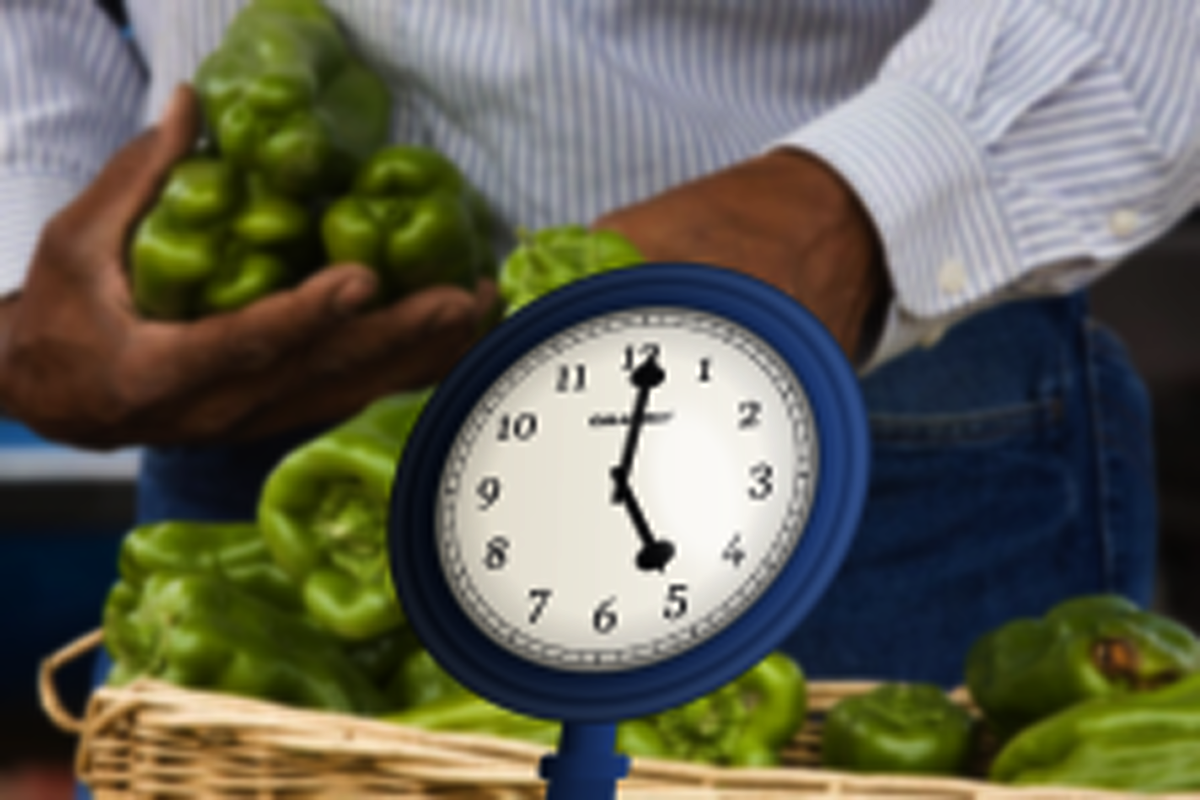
h=5 m=1
